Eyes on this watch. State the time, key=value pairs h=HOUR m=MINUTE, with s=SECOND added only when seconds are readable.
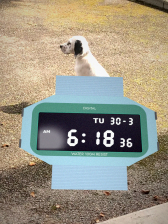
h=6 m=18 s=36
